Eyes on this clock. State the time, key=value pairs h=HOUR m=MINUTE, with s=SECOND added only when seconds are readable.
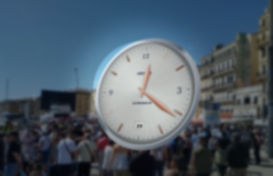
h=12 m=21
